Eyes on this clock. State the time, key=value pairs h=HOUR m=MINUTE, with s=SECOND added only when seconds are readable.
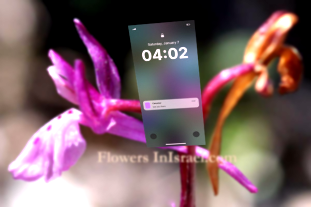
h=4 m=2
